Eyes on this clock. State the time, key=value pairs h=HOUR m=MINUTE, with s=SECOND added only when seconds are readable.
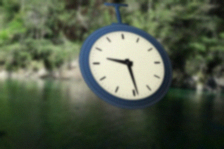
h=9 m=29
